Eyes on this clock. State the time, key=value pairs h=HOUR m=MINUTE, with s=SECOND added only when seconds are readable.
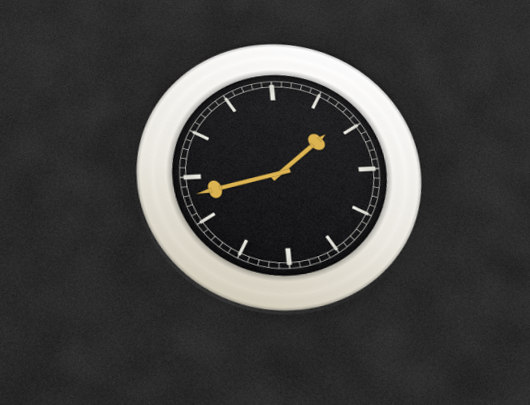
h=1 m=43
